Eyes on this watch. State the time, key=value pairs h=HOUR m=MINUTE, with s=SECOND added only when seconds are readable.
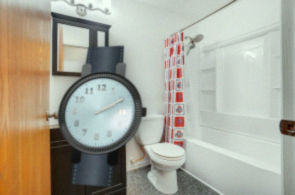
h=2 m=10
